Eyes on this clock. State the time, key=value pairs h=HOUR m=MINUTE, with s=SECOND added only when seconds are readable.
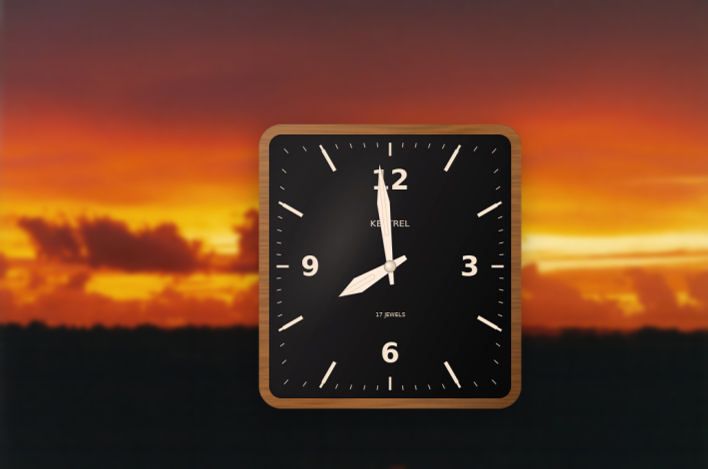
h=7 m=59
